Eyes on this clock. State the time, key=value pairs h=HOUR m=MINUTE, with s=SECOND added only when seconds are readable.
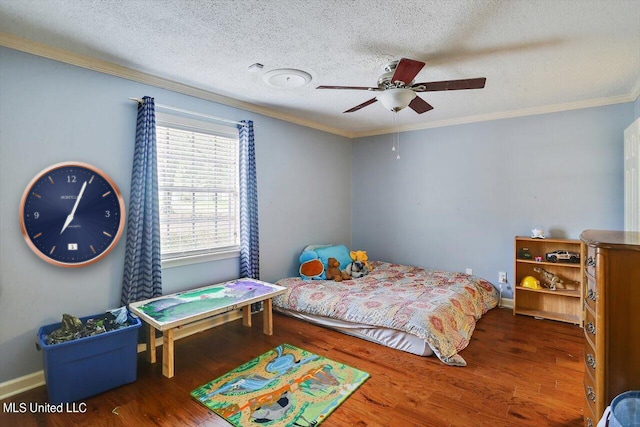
h=7 m=4
